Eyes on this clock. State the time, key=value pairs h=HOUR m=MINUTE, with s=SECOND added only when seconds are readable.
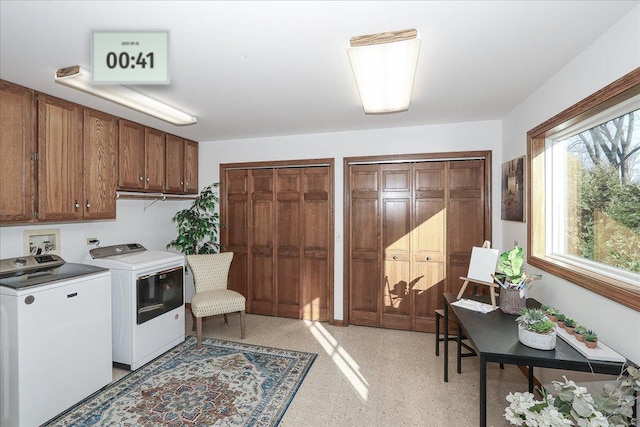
h=0 m=41
